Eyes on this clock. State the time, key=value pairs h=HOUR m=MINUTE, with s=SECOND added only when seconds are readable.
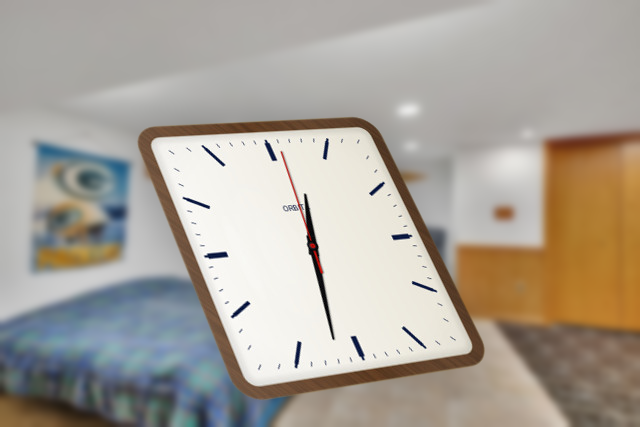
h=12 m=32 s=1
